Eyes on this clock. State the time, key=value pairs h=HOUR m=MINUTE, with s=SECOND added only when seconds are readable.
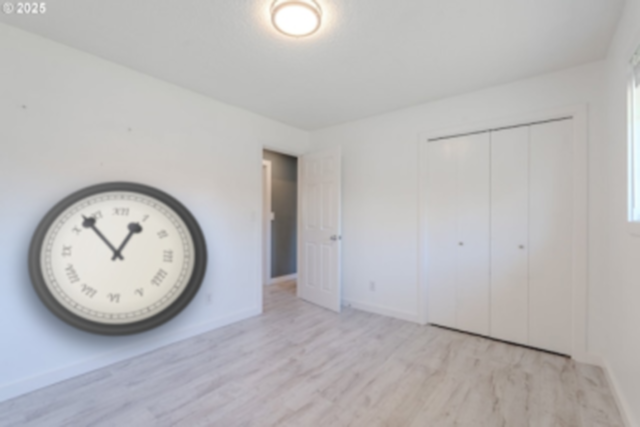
h=12 m=53
